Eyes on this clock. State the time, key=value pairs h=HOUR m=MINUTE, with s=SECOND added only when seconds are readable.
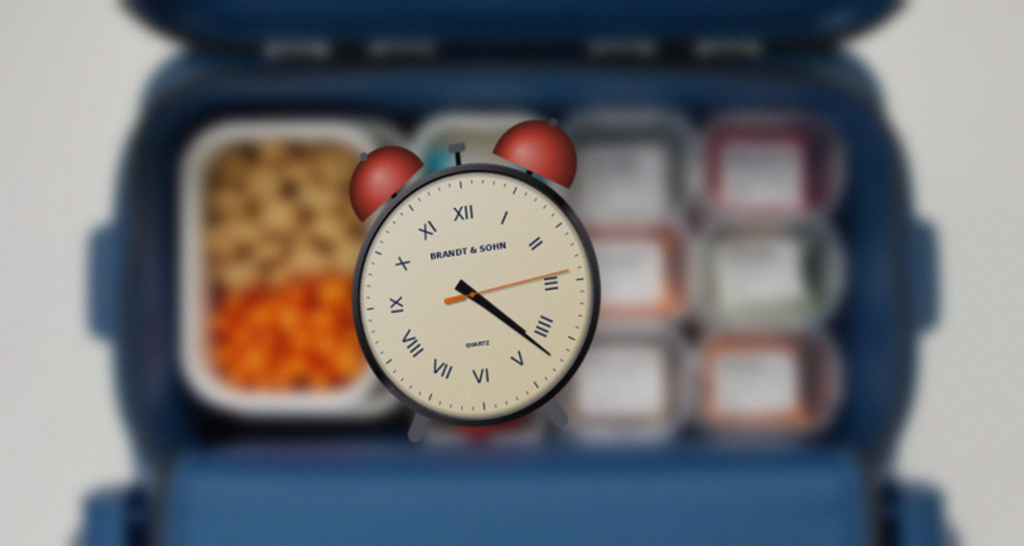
h=4 m=22 s=14
